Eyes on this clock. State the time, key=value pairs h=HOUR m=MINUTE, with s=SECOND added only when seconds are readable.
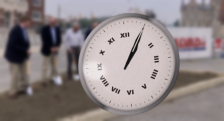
h=1 m=5
